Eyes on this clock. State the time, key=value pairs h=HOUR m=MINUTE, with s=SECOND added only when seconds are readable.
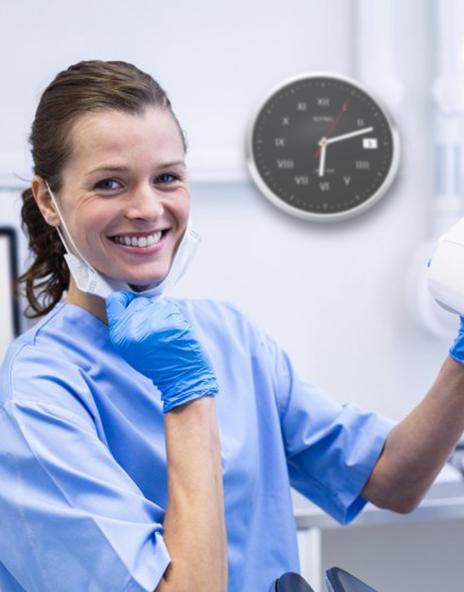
h=6 m=12 s=5
